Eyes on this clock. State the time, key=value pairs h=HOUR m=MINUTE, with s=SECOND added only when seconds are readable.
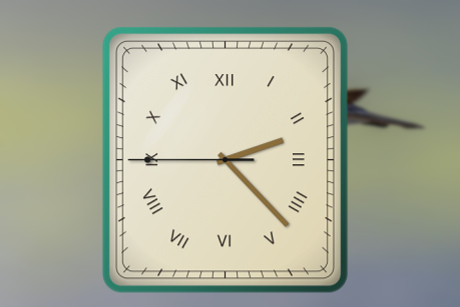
h=2 m=22 s=45
